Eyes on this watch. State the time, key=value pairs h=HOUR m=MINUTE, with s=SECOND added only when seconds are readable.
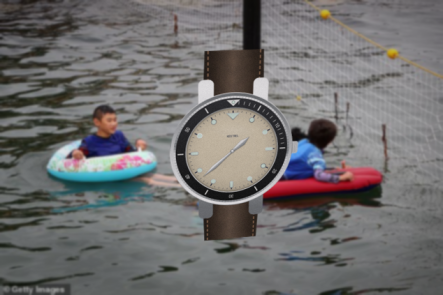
h=1 m=38
